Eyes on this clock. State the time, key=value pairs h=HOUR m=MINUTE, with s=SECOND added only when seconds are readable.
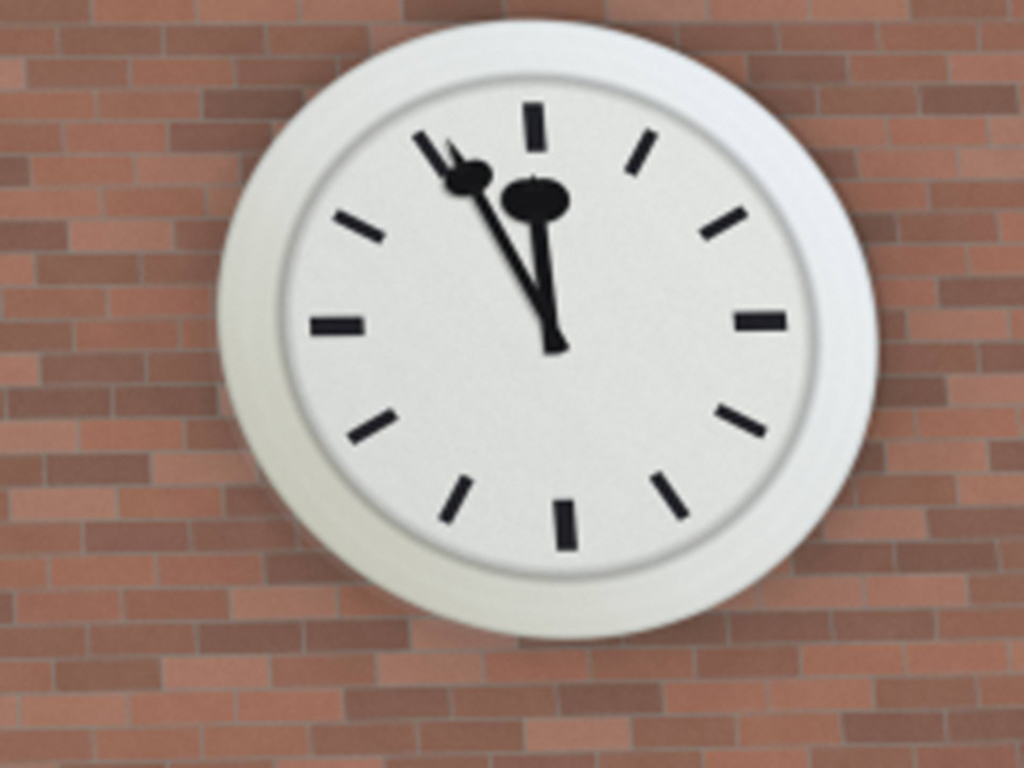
h=11 m=56
